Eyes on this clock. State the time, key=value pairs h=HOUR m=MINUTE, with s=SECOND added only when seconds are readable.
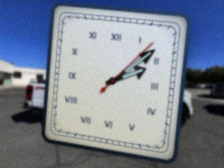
h=2 m=8 s=7
